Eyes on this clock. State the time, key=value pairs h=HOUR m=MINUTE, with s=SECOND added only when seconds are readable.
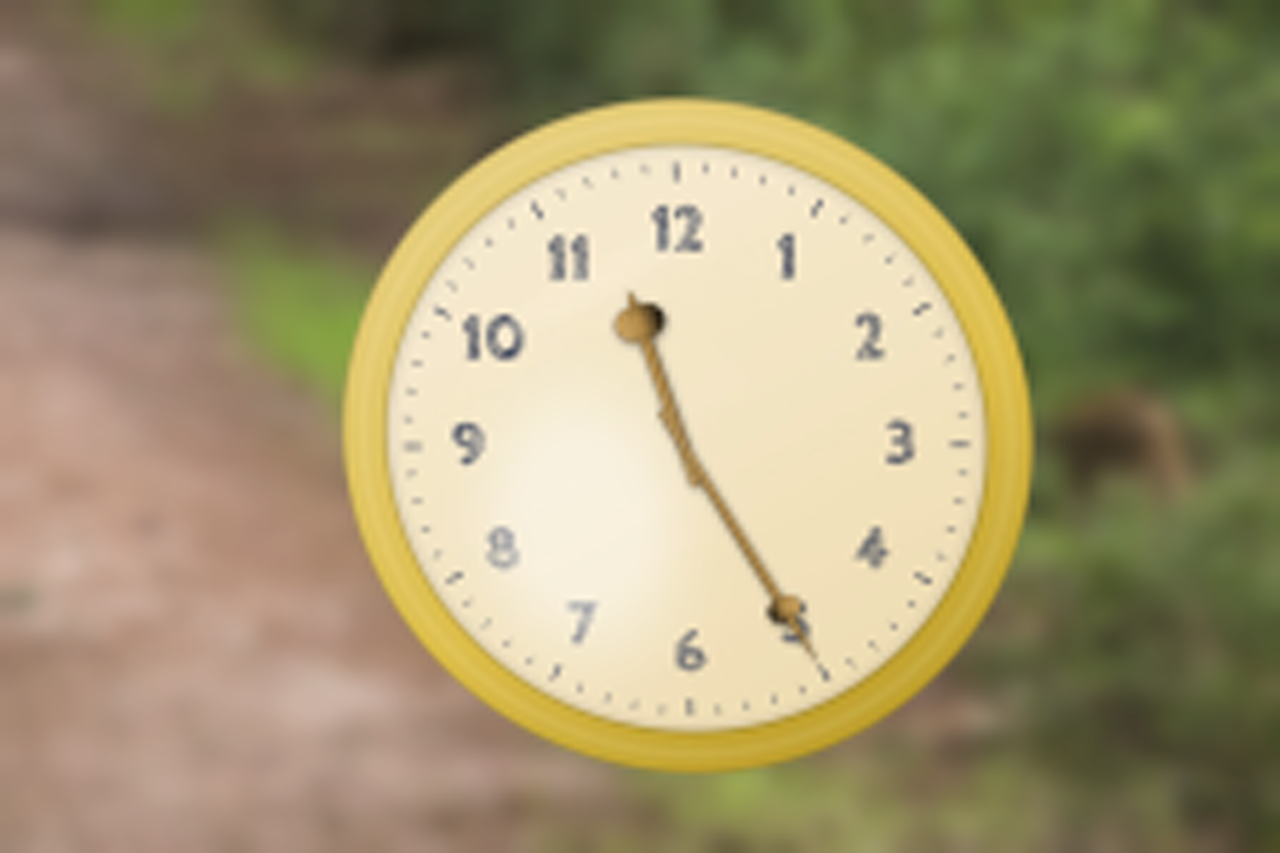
h=11 m=25
